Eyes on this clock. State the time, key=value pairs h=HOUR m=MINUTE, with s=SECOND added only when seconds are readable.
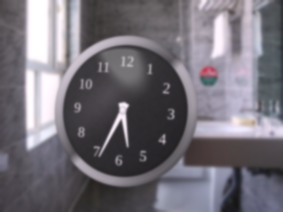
h=5 m=34
